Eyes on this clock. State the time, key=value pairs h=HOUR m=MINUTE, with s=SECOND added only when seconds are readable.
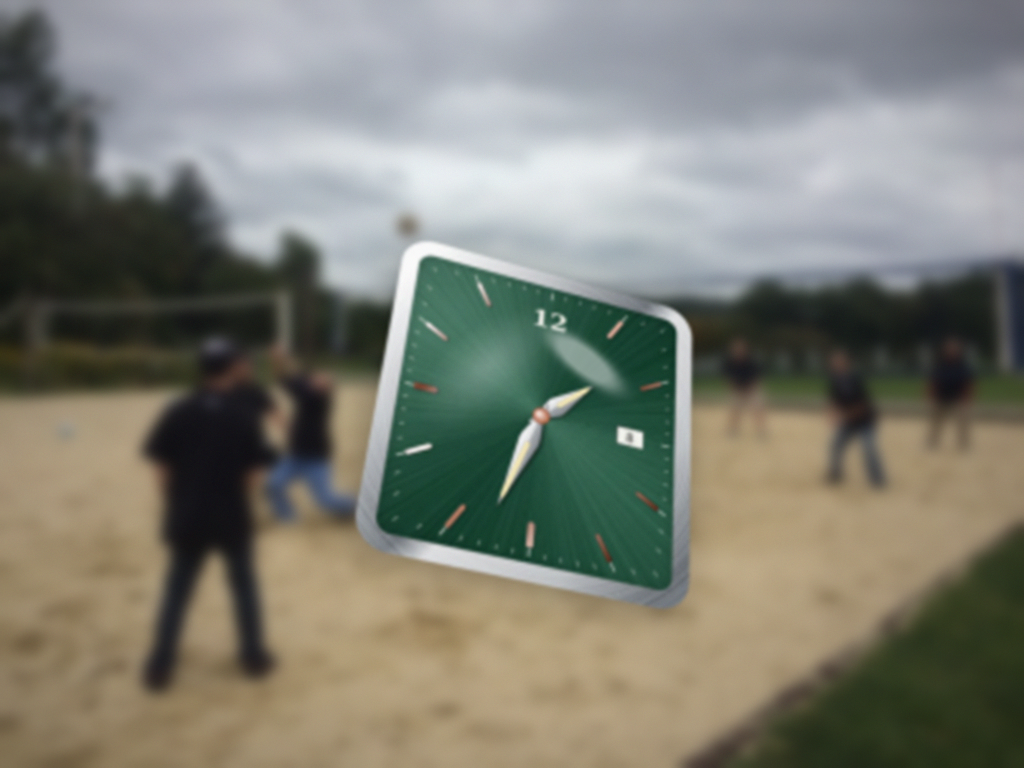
h=1 m=33
